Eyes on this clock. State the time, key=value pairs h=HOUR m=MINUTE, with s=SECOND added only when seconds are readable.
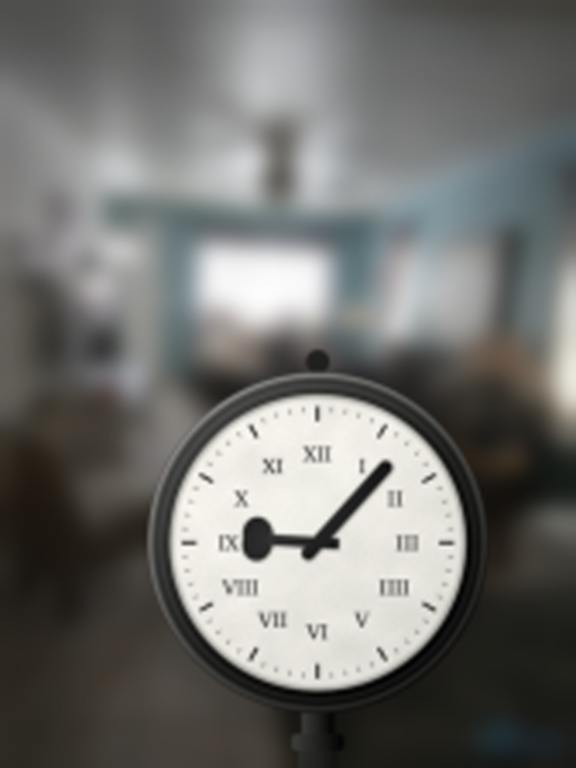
h=9 m=7
